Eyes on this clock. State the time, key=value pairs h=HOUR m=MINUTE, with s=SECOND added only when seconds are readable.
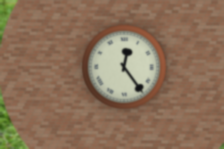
h=12 m=24
